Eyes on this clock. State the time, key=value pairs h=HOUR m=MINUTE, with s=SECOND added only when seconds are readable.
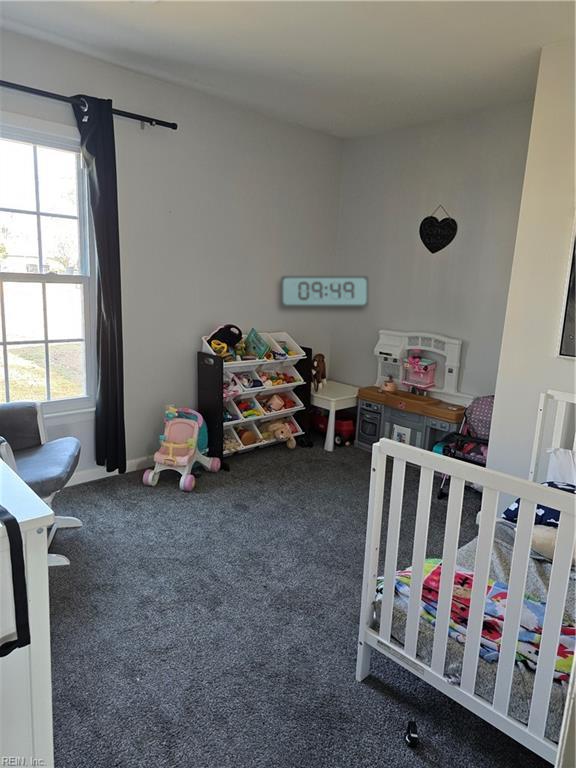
h=9 m=49
